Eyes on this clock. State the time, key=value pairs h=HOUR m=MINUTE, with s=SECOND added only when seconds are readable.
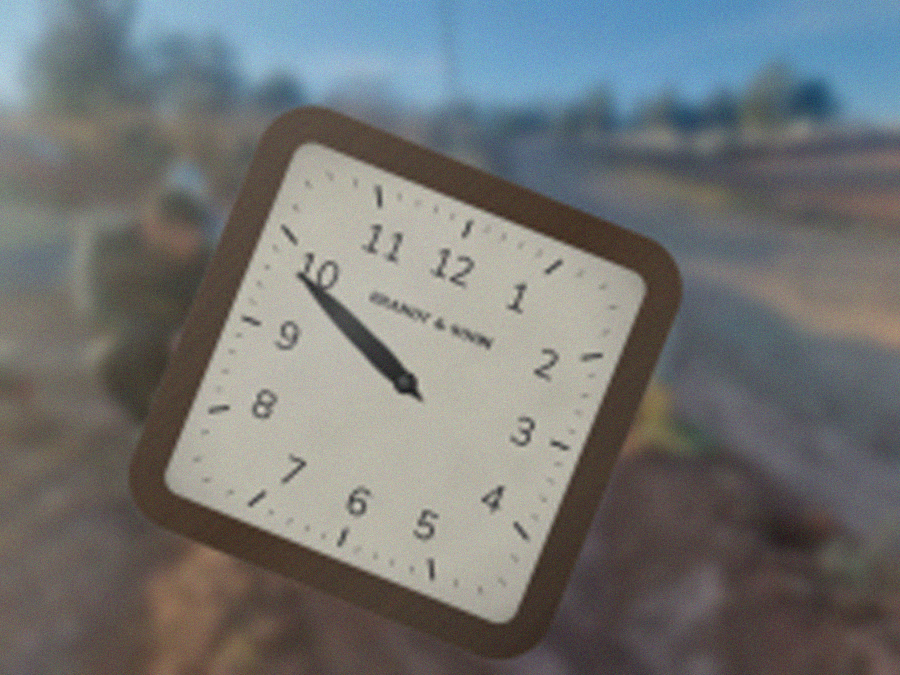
h=9 m=49
